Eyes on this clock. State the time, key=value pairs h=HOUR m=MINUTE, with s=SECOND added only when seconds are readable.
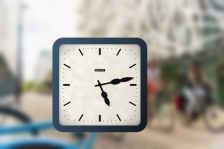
h=5 m=13
